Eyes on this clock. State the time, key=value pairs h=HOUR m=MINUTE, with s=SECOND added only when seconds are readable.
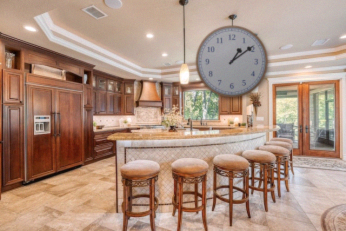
h=1 m=9
